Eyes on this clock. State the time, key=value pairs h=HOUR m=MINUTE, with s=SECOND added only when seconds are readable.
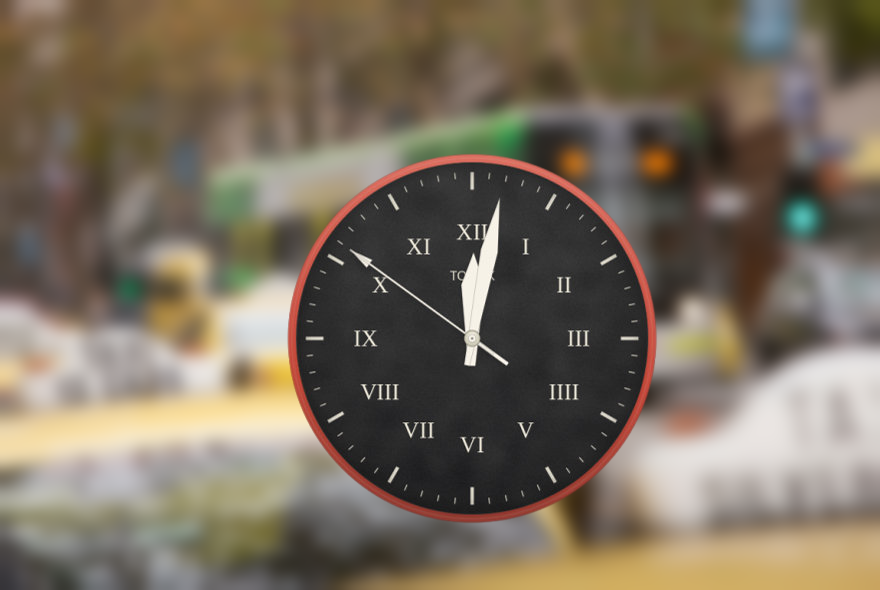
h=12 m=1 s=51
